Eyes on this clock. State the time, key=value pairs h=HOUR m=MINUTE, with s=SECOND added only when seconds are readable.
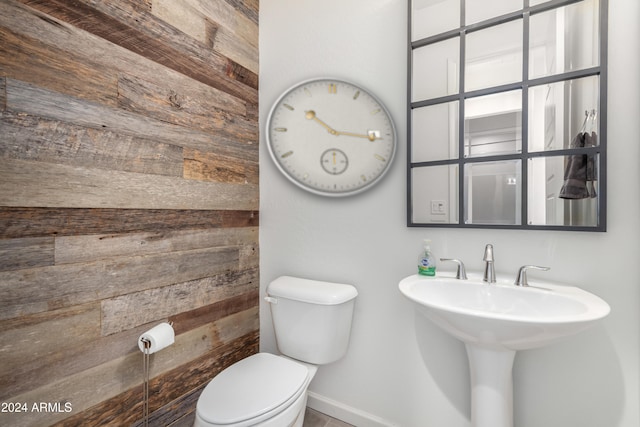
h=10 m=16
